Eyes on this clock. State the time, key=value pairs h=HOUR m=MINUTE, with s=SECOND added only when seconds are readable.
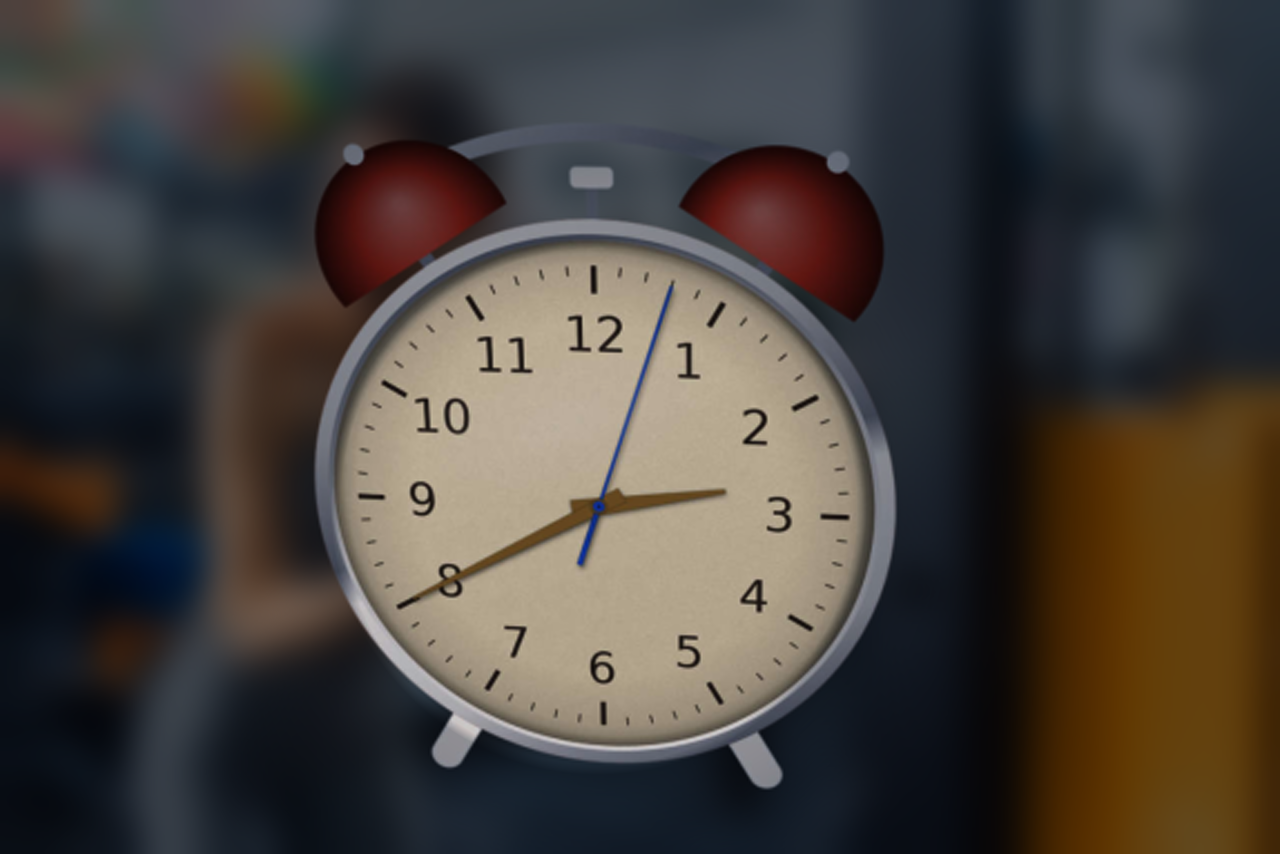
h=2 m=40 s=3
